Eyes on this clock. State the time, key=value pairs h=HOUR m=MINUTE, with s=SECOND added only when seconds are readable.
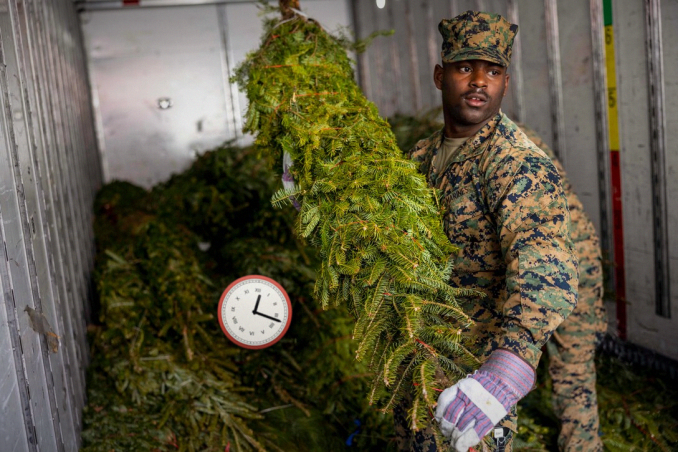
h=12 m=17
